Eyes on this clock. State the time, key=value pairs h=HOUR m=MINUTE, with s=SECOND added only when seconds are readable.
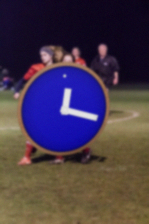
h=12 m=18
